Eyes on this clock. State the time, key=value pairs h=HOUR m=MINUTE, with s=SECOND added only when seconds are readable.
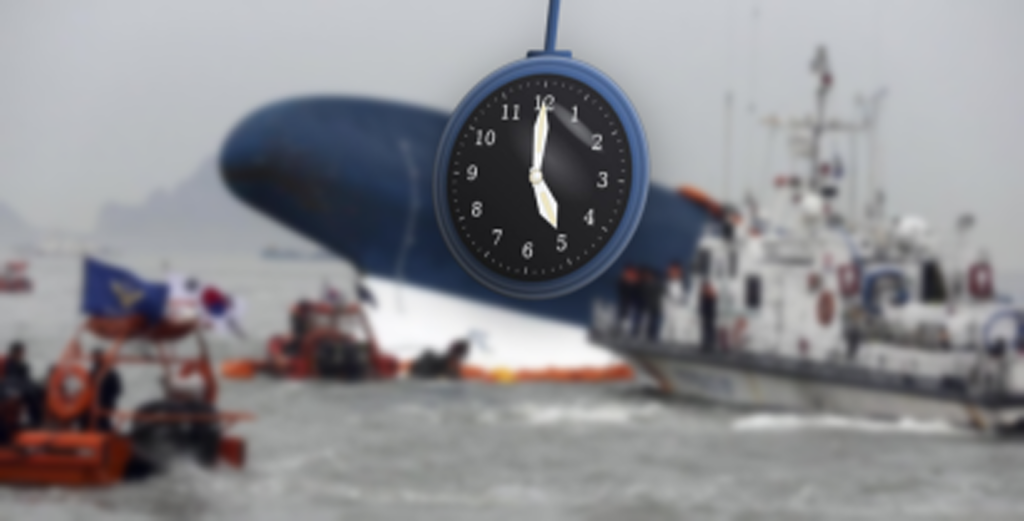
h=5 m=0
